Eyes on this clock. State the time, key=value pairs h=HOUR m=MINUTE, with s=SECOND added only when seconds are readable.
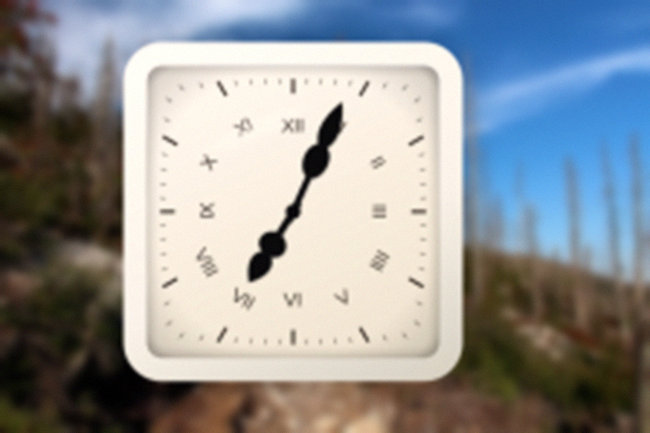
h=7 m=4
